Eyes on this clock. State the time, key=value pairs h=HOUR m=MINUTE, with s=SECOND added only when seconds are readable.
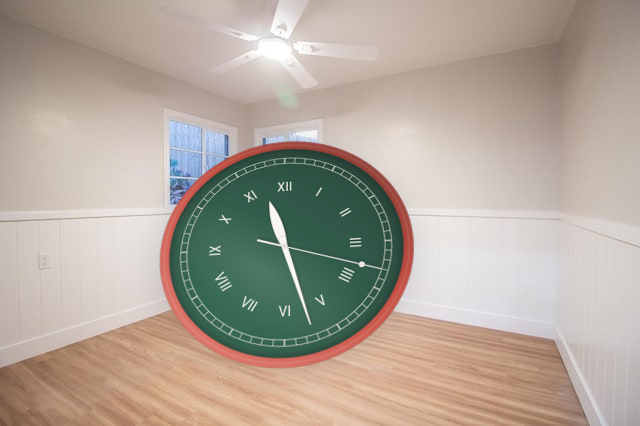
h=11 m=27 s=18
